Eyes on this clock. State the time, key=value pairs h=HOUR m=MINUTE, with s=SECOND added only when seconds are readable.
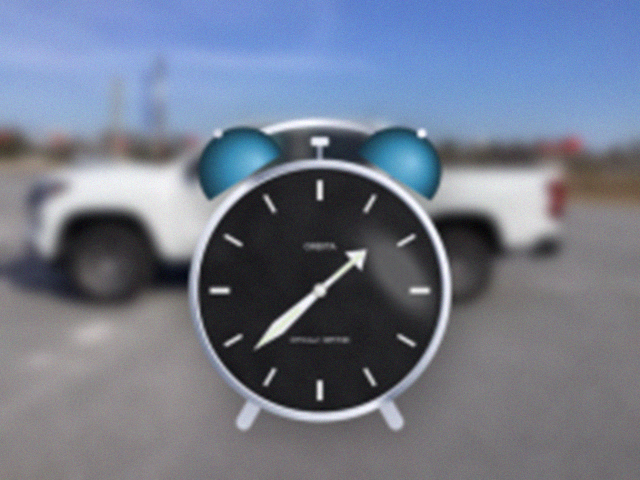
h=1 m=38
